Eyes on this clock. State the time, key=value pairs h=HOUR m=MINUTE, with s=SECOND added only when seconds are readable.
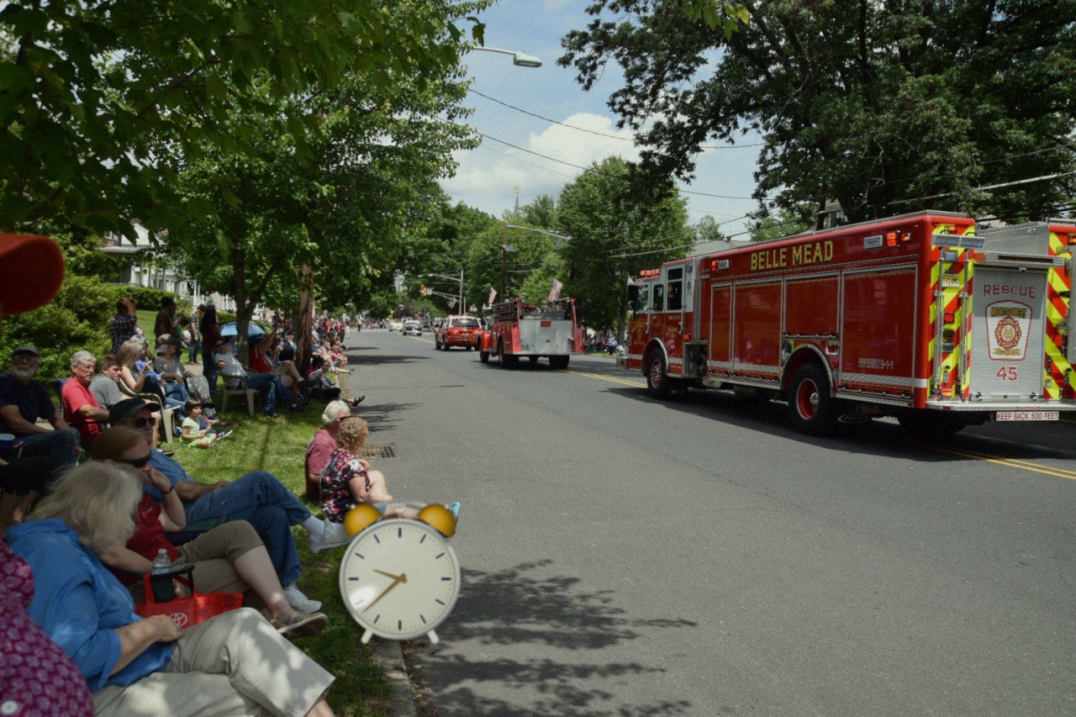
h=9 m=38
